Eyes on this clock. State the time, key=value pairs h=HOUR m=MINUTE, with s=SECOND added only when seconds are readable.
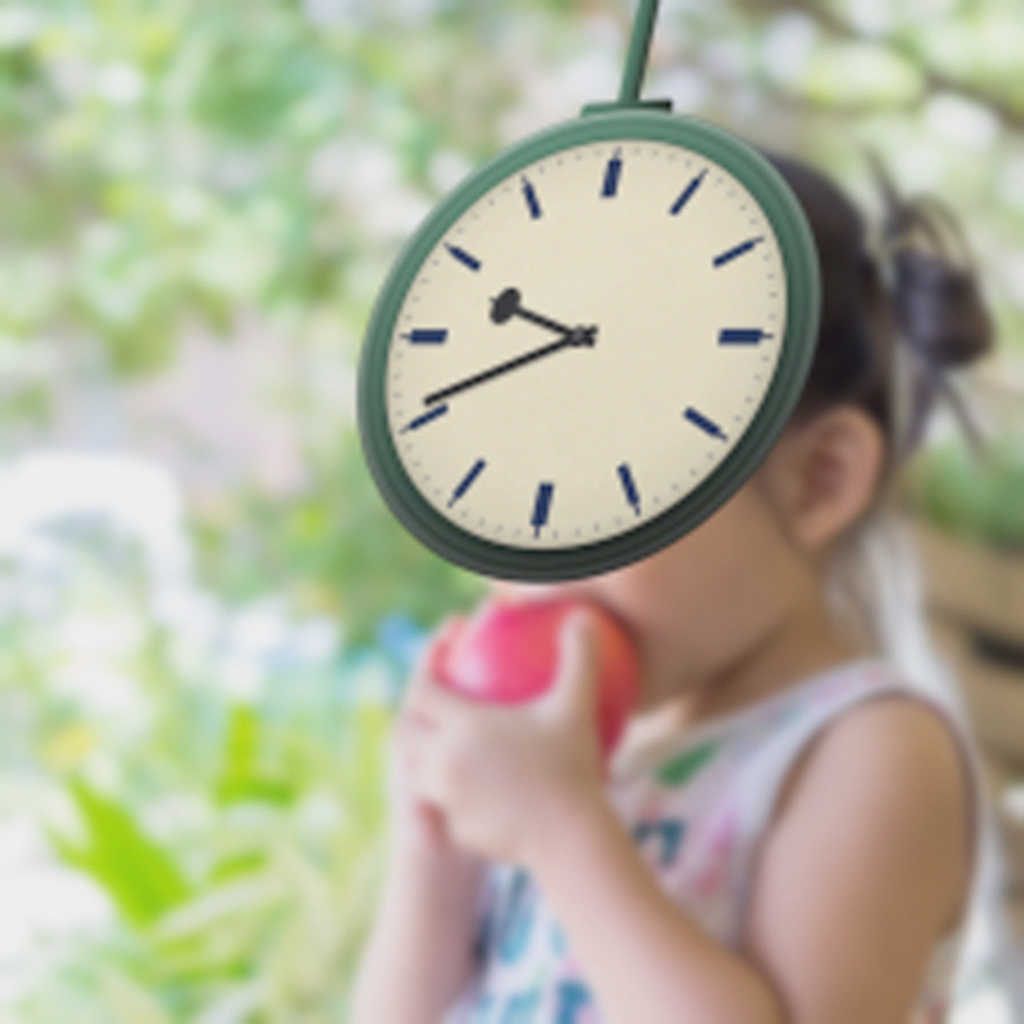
h=9 m=41
